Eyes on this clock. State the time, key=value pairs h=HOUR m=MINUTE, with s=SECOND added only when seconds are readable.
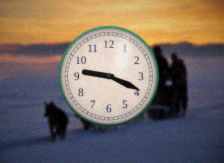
h=9 m=19
